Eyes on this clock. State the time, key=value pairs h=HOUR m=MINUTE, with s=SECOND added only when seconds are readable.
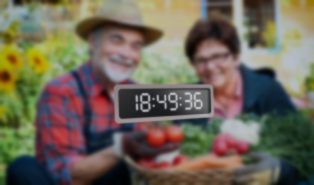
h=18 m=49 s=36
